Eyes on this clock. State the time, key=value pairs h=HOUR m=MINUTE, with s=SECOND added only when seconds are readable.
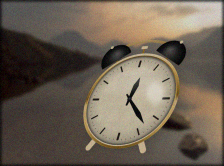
h=12 m=23
